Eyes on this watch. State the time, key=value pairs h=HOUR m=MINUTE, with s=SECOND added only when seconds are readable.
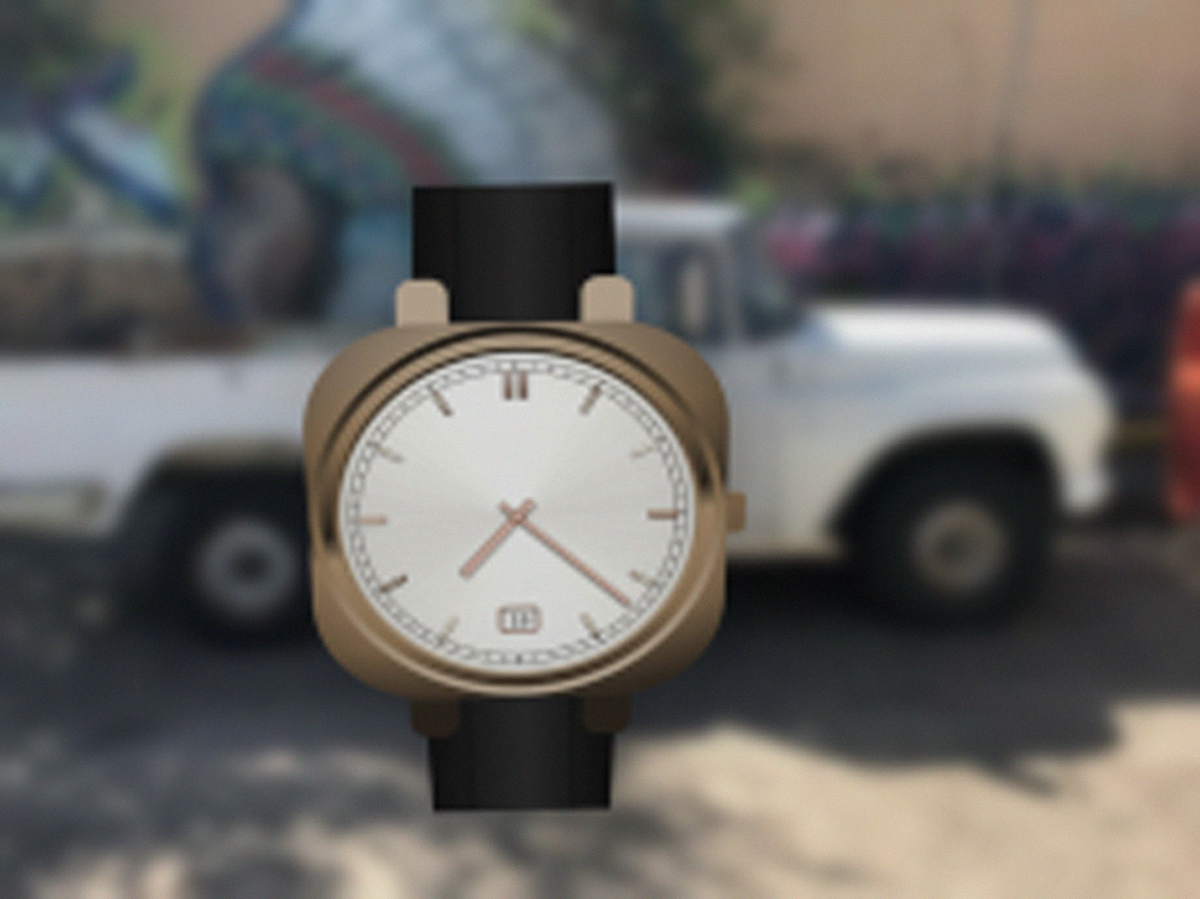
h=7 m=22
